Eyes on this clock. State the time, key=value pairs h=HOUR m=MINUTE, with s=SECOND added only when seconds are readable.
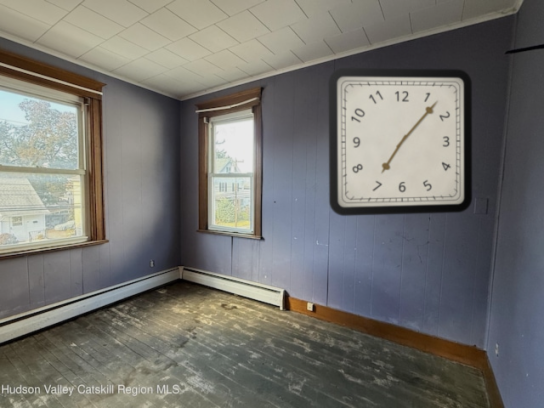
h=7 m=7
